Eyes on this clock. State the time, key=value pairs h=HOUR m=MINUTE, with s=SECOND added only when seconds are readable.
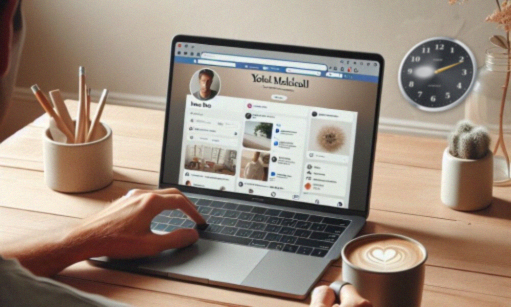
h=2 m=11
